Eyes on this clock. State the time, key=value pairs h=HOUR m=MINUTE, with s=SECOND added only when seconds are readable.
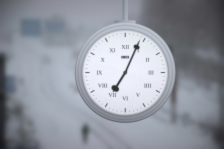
h=7 m=4
